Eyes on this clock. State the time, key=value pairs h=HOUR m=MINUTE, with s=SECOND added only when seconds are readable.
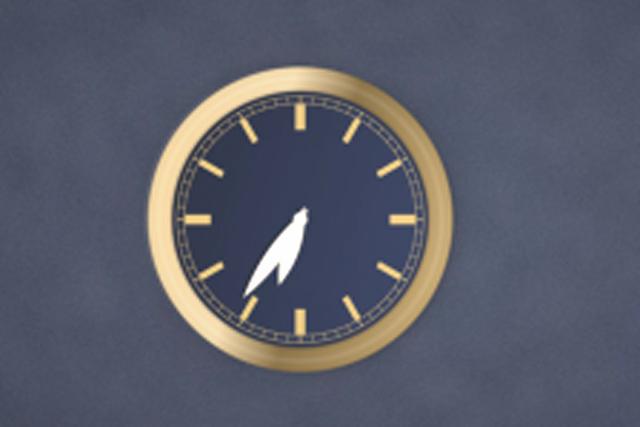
h=6 m=36
